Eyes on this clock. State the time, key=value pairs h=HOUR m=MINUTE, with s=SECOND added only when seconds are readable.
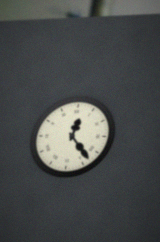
h=12 m=23
